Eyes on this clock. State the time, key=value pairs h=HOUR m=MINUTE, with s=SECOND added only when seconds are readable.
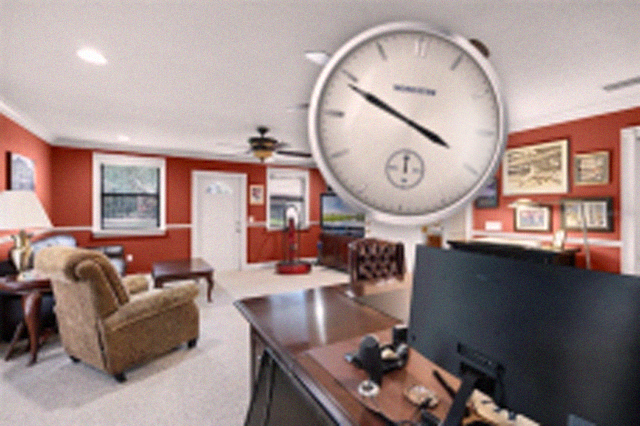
h=3 m=49
